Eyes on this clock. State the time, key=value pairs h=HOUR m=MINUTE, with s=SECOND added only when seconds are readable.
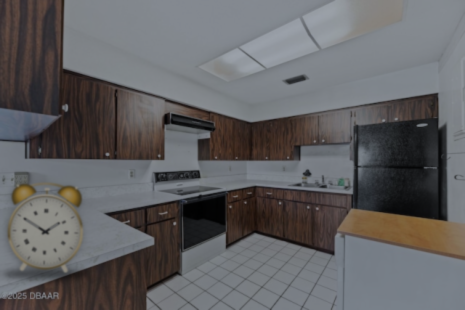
h=1 m=50
